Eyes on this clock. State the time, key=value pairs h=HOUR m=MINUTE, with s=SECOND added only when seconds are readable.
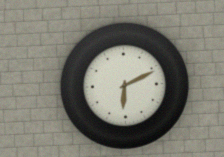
h=6 m=11
